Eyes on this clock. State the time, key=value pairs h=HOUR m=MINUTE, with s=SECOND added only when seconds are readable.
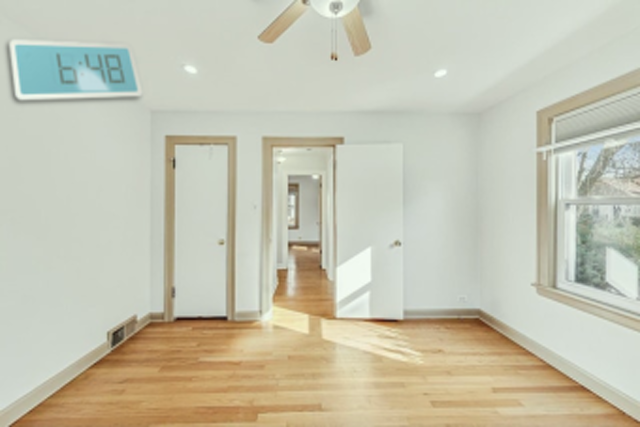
h=6 m=48
